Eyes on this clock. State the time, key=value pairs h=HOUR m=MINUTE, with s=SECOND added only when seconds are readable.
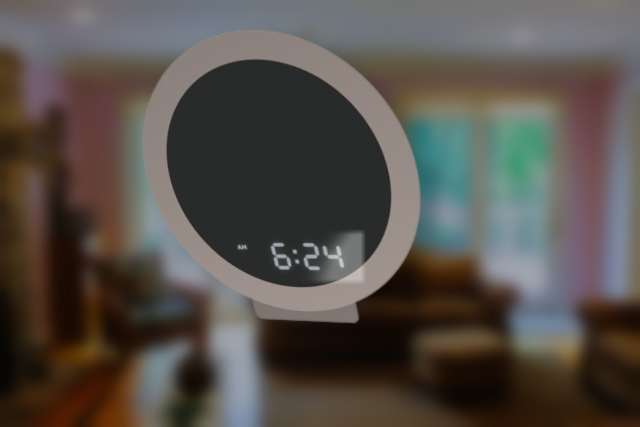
h=6 m=24
